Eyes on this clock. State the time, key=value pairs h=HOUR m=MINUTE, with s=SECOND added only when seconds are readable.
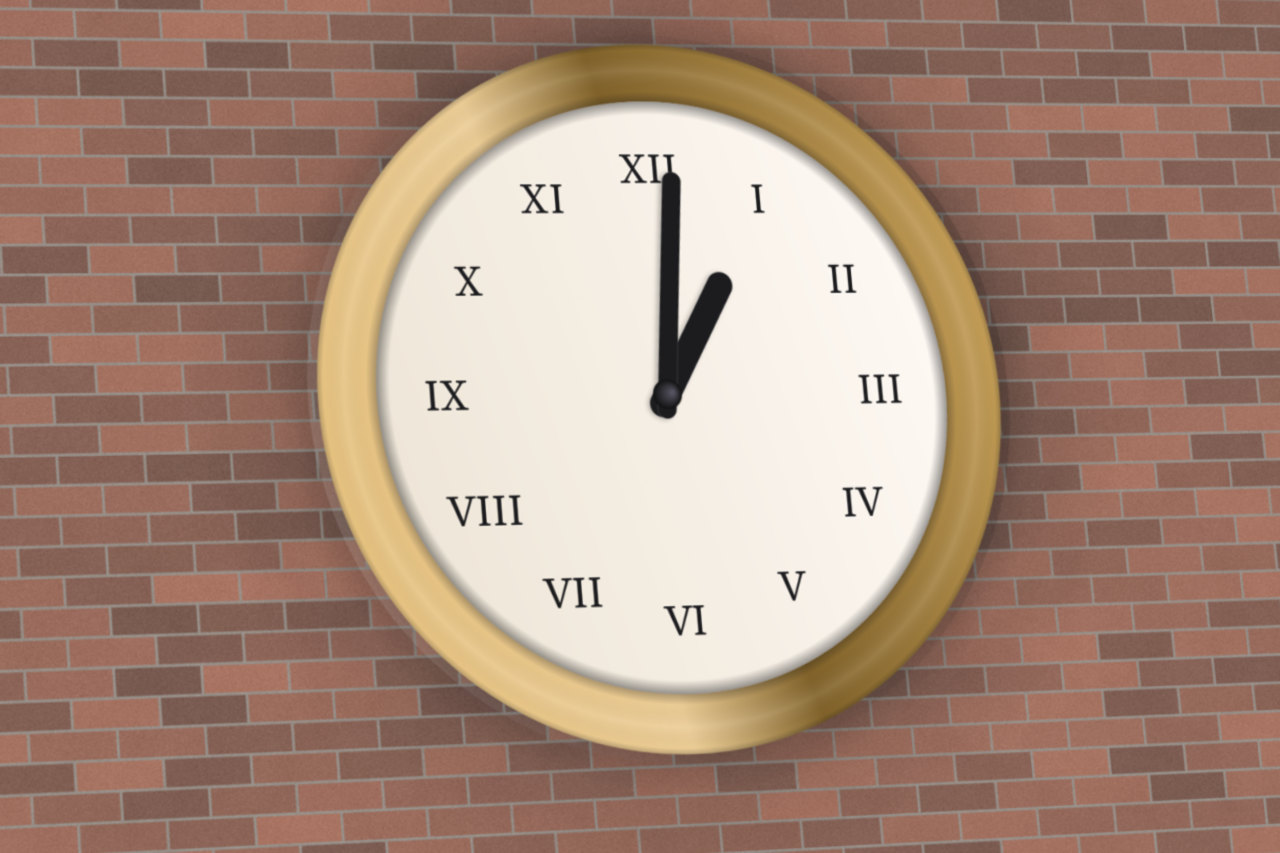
h=1 m=1
